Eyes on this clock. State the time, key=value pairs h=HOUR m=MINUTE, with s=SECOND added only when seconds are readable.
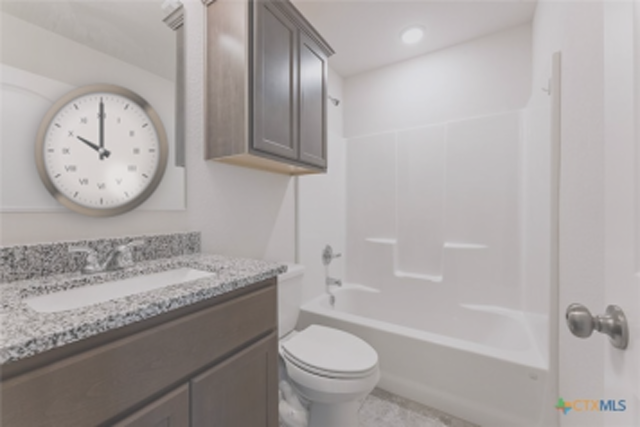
h=10 m=0
